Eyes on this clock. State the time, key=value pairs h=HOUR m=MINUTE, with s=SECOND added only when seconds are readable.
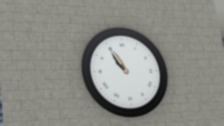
h=10 m=55
